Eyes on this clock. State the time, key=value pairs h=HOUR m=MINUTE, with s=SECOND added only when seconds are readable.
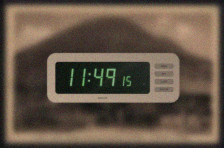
h=11 m=49 s=15
